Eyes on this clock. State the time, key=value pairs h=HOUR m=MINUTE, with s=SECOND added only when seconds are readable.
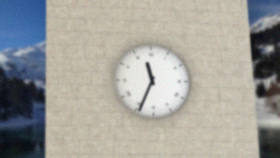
h=11 m=34
